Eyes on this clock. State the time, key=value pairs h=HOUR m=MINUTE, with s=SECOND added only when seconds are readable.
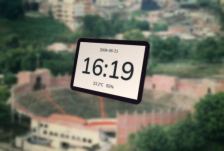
h=16 m=19
